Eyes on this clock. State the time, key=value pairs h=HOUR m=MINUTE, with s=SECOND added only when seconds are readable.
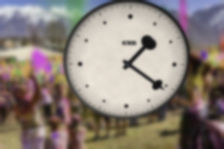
h=1 m=21
